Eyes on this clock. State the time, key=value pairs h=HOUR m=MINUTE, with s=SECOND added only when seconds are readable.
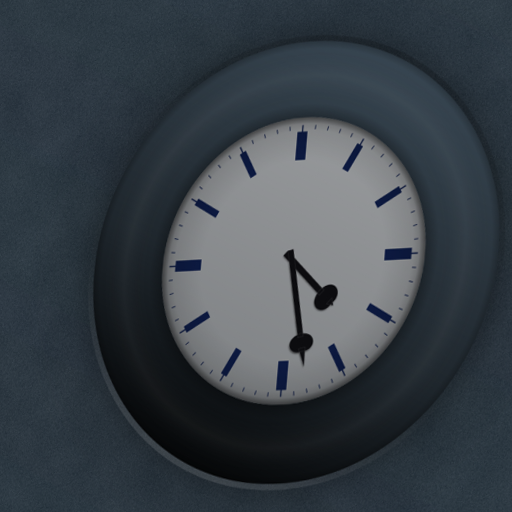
h=4 m=28
